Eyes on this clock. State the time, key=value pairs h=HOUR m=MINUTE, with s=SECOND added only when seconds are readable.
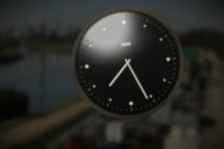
h=7 m=26
